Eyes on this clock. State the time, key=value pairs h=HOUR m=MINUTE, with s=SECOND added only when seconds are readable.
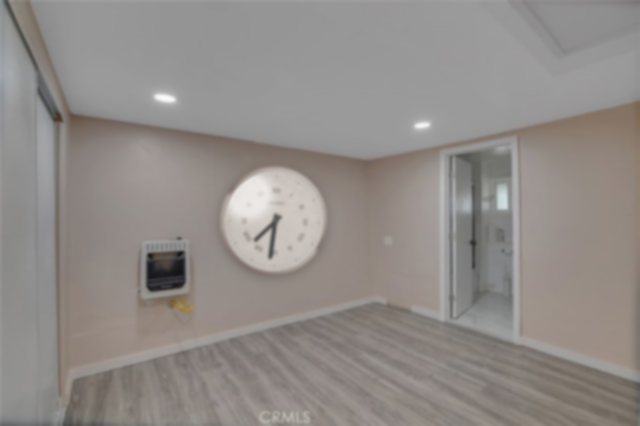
h=7 m=31
